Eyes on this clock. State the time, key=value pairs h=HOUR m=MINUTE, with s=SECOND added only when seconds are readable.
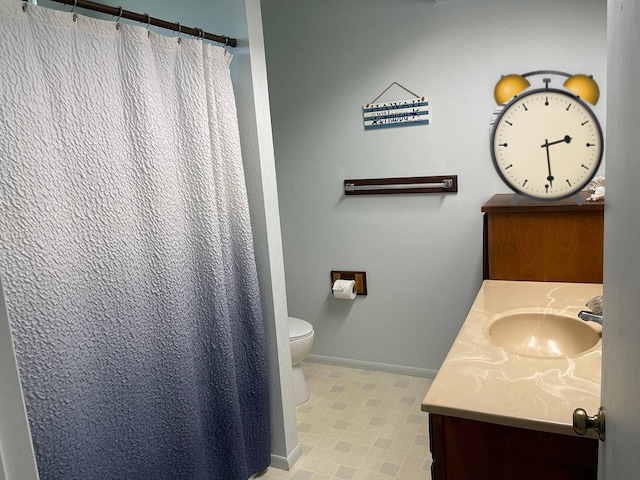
h=2 m=29
